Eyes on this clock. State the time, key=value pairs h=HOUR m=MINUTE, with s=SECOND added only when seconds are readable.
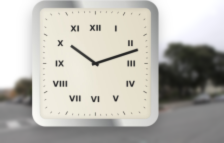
h=10 m=12
